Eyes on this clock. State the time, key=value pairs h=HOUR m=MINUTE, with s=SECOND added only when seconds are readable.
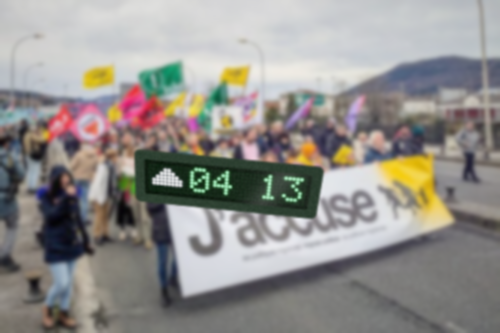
h=4 m=13
